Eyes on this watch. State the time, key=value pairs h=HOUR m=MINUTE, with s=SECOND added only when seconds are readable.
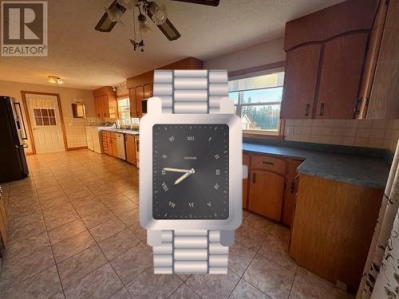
h=7 m=46
